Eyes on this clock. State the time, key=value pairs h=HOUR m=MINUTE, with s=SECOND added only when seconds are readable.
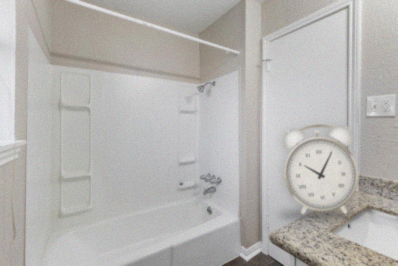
h=10 m=5
